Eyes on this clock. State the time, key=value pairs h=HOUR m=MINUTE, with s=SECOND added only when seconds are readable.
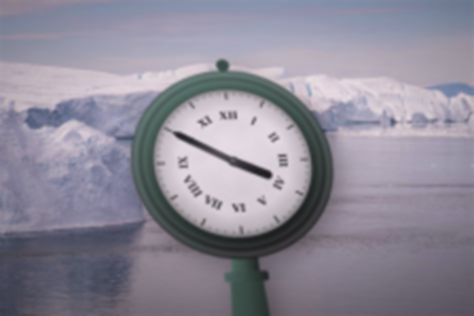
h=3 m=50
